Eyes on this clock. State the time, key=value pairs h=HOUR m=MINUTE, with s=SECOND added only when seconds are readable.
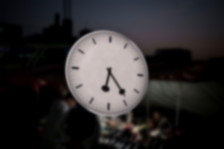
h=6 m=24
